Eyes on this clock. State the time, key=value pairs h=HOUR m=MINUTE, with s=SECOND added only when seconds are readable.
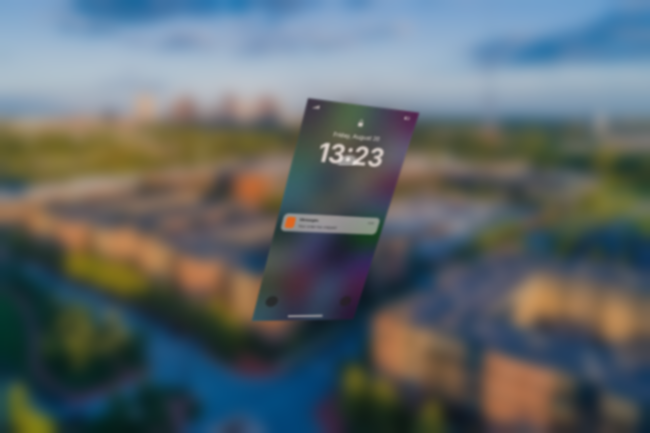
h=13 m=23
